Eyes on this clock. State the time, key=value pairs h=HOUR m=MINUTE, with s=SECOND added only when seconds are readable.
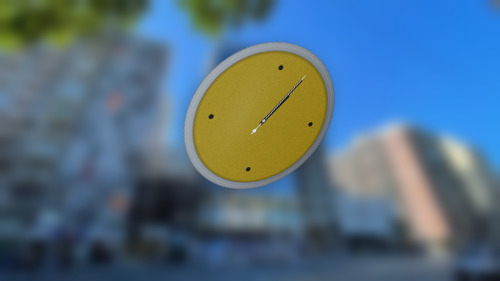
h=1 m=5 s=5
